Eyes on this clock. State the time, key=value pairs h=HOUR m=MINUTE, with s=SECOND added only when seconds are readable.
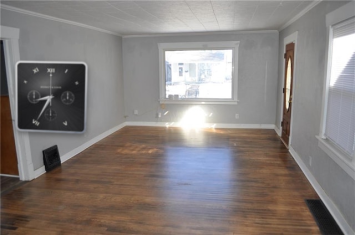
h=8 m=35
